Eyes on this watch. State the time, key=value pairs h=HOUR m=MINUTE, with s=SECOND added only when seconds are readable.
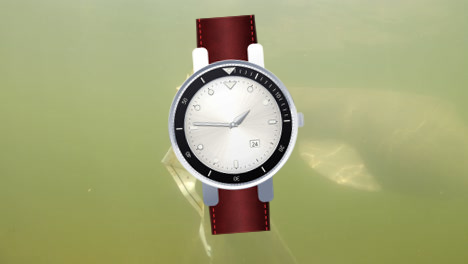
h=1 m=46
